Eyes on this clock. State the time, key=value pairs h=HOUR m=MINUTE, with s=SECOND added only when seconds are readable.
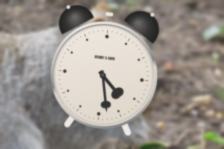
h=4 m=28
